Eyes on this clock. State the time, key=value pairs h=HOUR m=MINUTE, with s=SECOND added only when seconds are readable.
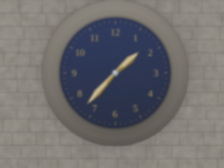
h=1 m=37
